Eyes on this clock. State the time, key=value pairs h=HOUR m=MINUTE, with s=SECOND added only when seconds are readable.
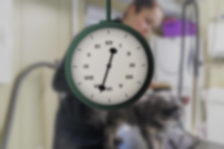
h=12 m=33
